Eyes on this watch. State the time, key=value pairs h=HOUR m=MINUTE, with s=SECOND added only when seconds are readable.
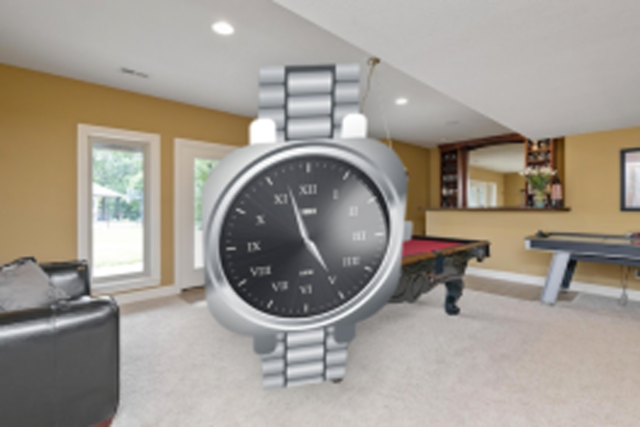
h=4 m=57
